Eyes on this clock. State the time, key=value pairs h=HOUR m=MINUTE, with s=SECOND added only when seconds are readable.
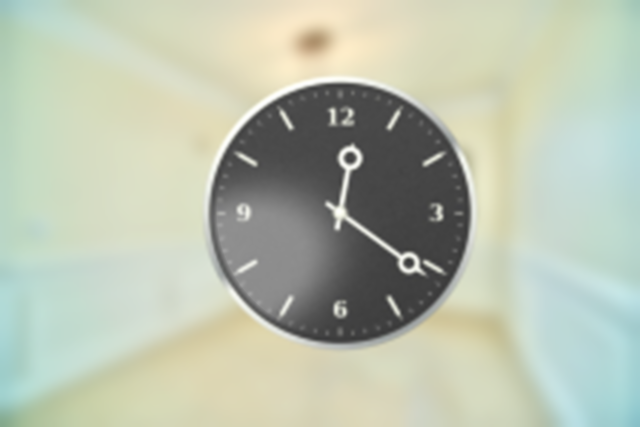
h=12 m=21
